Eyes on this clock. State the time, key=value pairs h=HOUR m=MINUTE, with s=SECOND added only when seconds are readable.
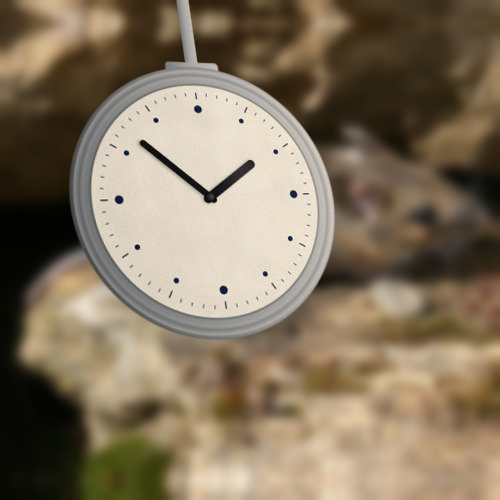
h=1 m=52
